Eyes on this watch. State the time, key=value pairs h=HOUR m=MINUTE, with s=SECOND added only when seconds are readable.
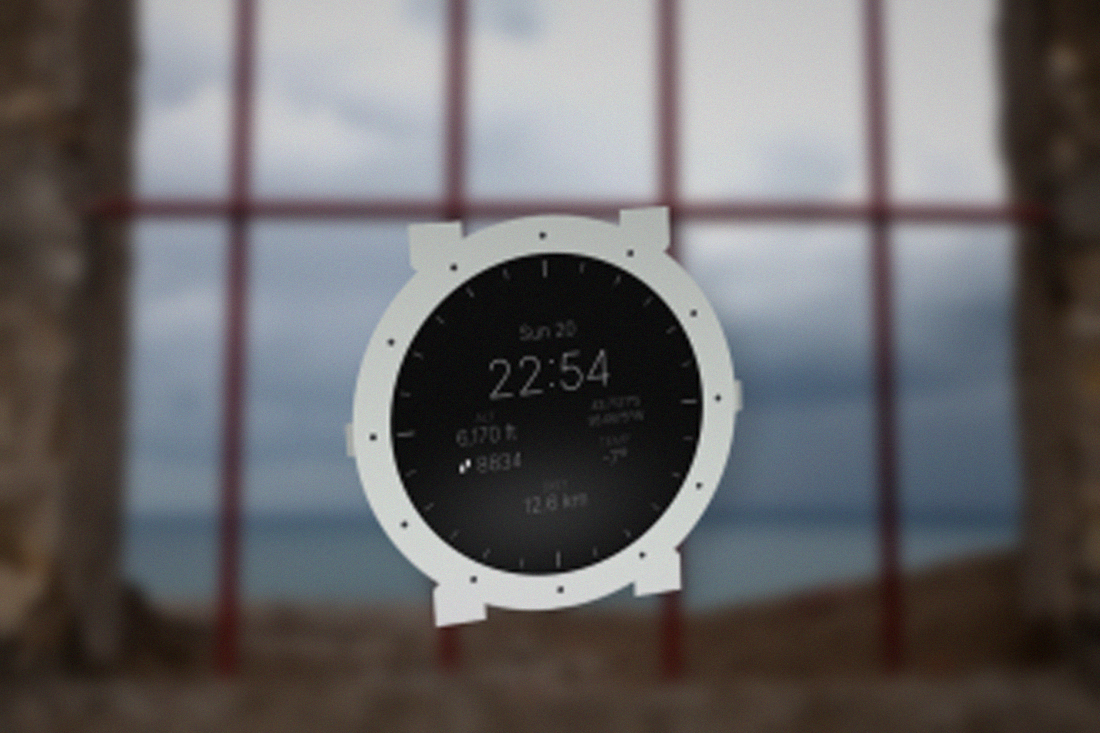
h=22 m=54
